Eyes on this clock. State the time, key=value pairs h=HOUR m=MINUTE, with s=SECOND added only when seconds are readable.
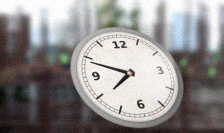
h=7 m=49
